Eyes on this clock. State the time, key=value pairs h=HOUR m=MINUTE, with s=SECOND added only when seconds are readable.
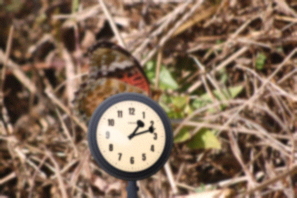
h=1 m=12
